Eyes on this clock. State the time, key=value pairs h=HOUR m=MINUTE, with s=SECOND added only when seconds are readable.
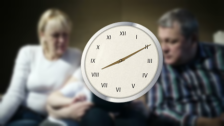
h=8 m=10
